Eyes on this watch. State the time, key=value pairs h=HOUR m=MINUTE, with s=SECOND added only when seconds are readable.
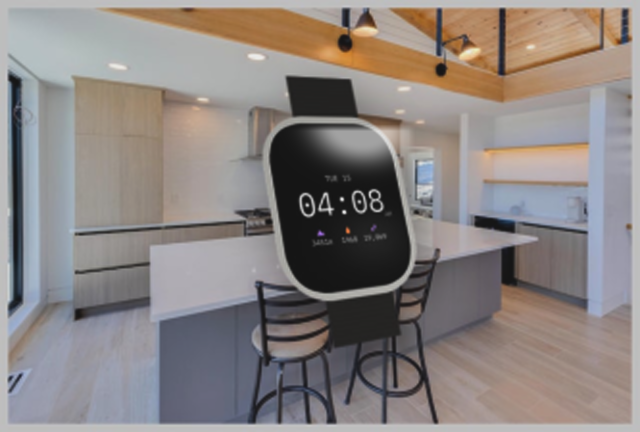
h=4 m=8
